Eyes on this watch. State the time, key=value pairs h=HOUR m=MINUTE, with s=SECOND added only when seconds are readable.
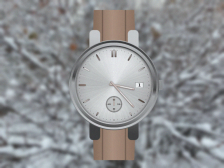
h=3 m=23
